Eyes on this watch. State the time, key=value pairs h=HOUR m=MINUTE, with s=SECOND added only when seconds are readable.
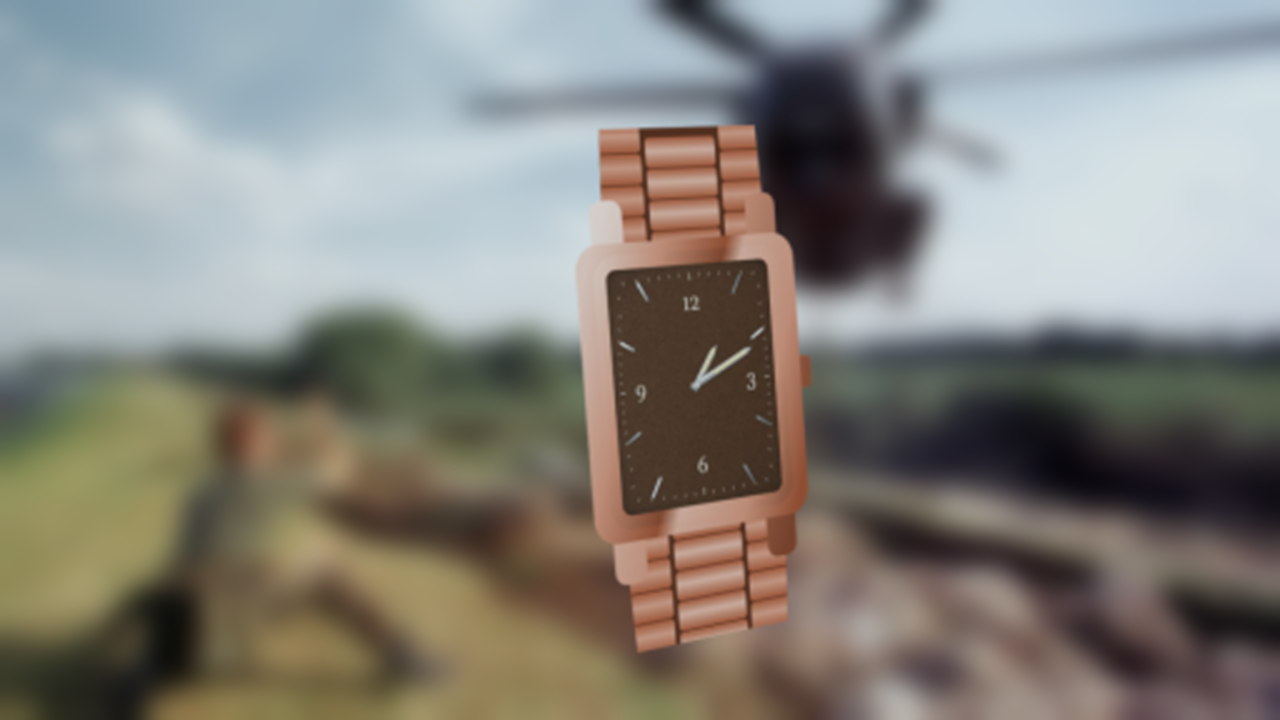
h=1 m=11
